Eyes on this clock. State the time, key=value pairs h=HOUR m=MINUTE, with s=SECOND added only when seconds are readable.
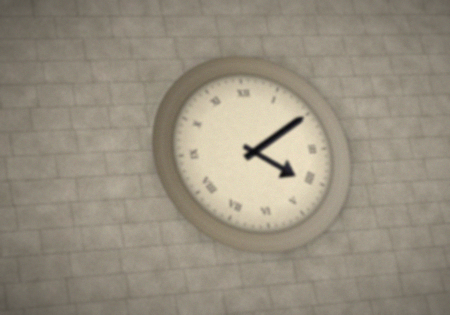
h=4 m=10
